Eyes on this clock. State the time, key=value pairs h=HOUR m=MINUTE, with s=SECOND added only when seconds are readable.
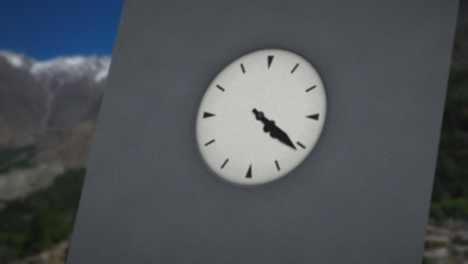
h=4 m=21
